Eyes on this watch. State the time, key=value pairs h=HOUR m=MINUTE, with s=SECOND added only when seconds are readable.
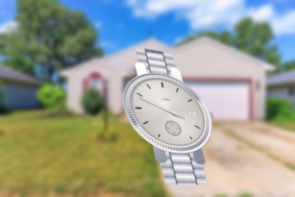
h=3 m=49
